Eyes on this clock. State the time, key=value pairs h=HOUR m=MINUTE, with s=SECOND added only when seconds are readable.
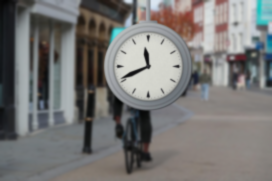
h=11 m=41
